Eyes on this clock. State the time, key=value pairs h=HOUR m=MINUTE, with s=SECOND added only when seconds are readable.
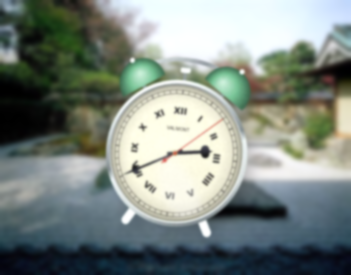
h=2 m=40 s=8
